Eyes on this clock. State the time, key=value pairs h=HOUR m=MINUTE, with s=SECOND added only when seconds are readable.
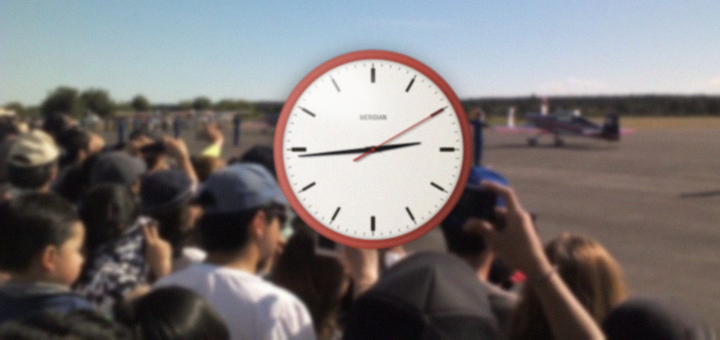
h=2 m=44 s=10
